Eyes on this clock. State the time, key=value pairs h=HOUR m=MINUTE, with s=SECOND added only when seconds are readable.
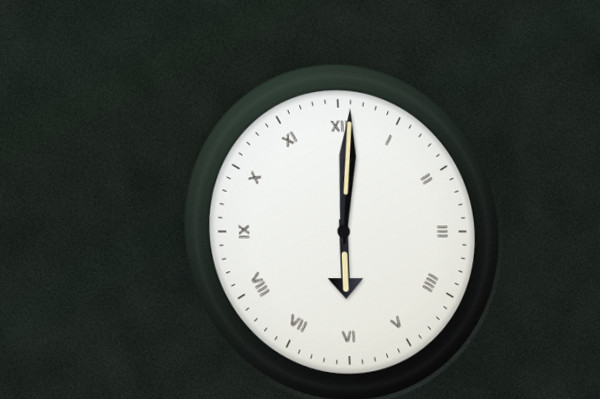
h=6 m=1
